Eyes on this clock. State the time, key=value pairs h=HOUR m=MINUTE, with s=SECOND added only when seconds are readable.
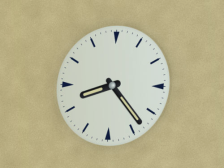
h=8 m=23
